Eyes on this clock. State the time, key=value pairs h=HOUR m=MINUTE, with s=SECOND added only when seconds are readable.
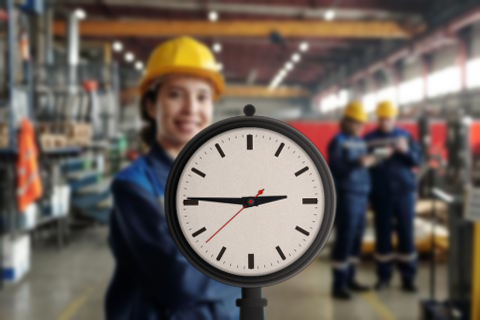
h=2 m=45 s=38
